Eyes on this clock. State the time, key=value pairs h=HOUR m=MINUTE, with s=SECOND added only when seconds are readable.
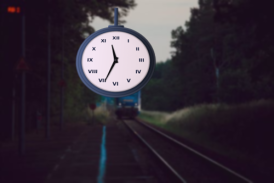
h=11 m=34
